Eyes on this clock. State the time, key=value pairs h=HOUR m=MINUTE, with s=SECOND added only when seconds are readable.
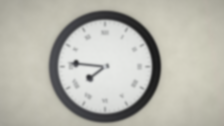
h=7 m=46
